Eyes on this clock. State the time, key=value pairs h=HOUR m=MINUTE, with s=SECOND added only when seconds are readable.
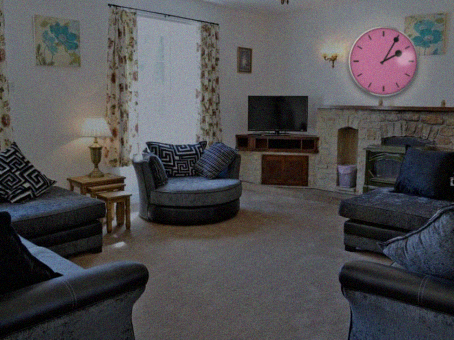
h=2 m=5
